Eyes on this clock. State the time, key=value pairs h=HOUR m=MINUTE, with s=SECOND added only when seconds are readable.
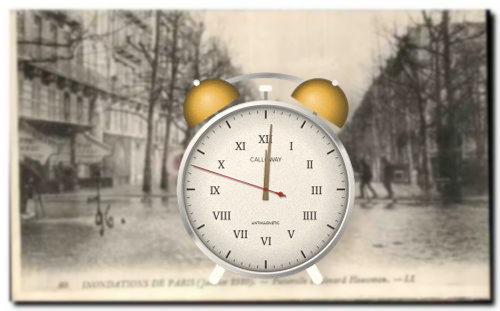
h=12 m=0 s=48
